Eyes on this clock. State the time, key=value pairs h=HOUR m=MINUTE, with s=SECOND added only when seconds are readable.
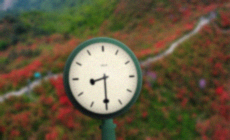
h=8 m=30
